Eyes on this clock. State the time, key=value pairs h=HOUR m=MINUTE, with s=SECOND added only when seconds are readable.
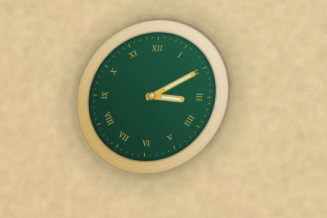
h=3 m=10
